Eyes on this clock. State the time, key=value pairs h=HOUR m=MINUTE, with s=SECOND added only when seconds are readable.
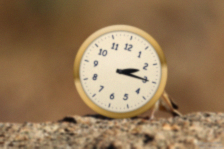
h=2 m=15
